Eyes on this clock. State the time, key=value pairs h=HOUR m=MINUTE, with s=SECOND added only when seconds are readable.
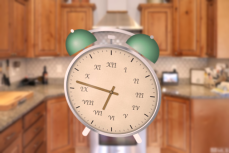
h=6 m=47
